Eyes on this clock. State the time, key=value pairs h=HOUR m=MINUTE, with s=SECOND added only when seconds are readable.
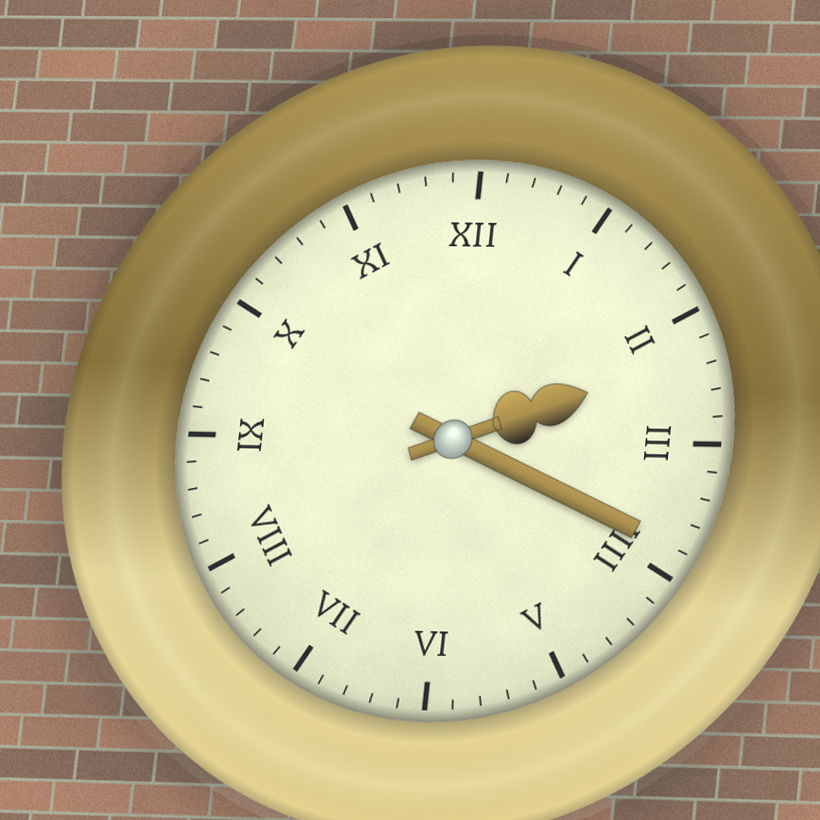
h=2 m=19
